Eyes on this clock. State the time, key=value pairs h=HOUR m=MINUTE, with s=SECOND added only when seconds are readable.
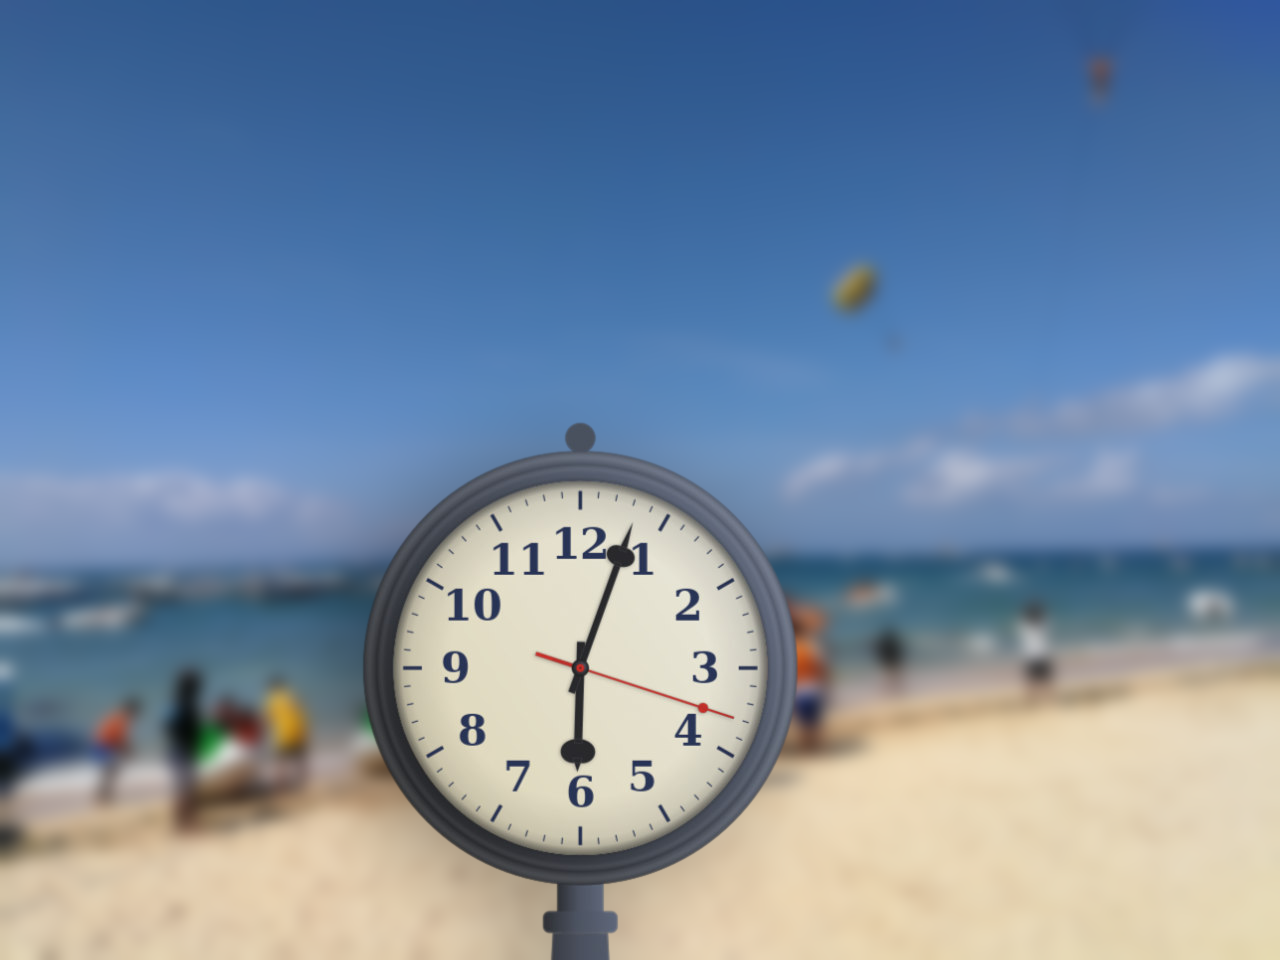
h=6 m=3 s=18
